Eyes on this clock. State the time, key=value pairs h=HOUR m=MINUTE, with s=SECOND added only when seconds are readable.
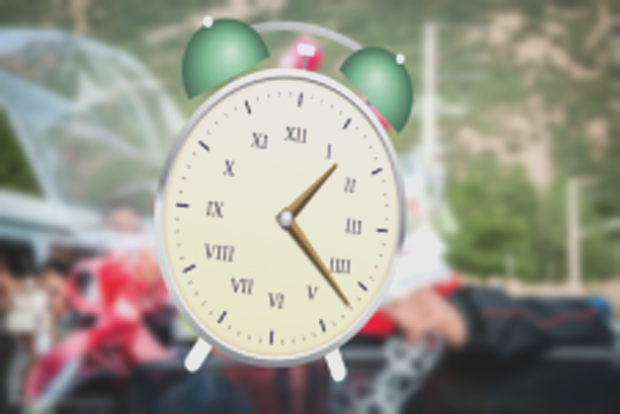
h=1 m=22
